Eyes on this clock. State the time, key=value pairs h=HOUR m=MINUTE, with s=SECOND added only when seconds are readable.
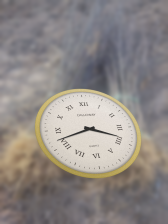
h=3 m=42
